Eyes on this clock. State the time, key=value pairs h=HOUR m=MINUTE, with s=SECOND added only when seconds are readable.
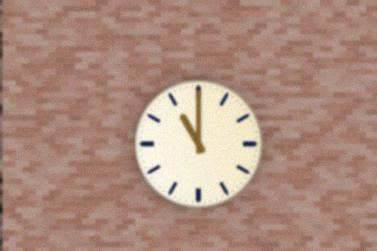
h=11 m=0
